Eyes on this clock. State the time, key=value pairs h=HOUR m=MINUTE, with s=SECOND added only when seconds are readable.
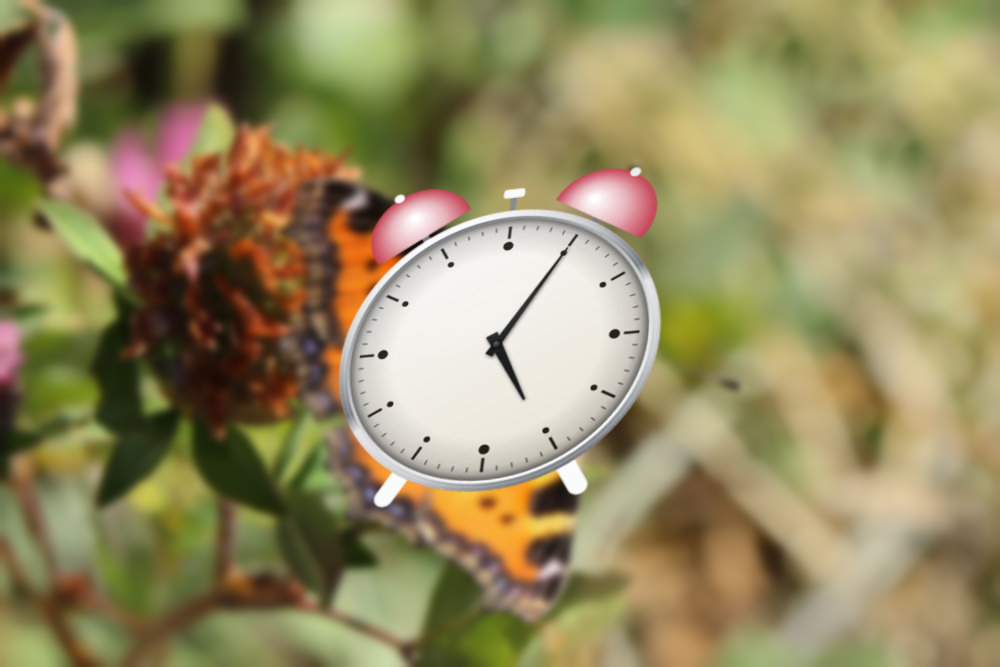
h=5 m=5
